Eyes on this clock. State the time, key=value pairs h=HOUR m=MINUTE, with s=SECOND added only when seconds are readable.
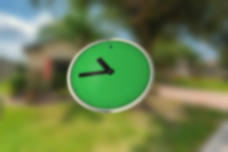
h=10 m=44
